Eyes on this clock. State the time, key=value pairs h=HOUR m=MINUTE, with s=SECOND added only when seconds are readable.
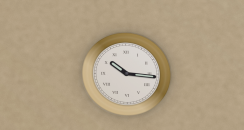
h=10 m=16
